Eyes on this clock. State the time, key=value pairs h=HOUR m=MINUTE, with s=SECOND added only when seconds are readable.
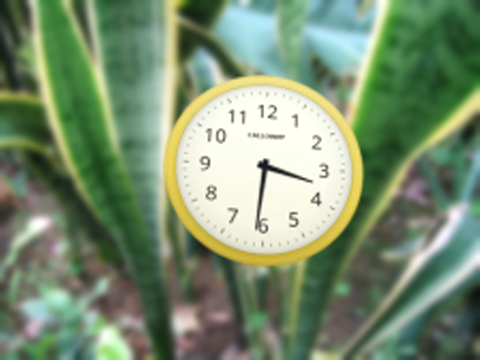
h=3 m=31
